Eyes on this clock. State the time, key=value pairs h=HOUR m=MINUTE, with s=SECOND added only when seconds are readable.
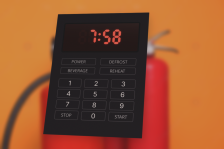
h=7 m=58
